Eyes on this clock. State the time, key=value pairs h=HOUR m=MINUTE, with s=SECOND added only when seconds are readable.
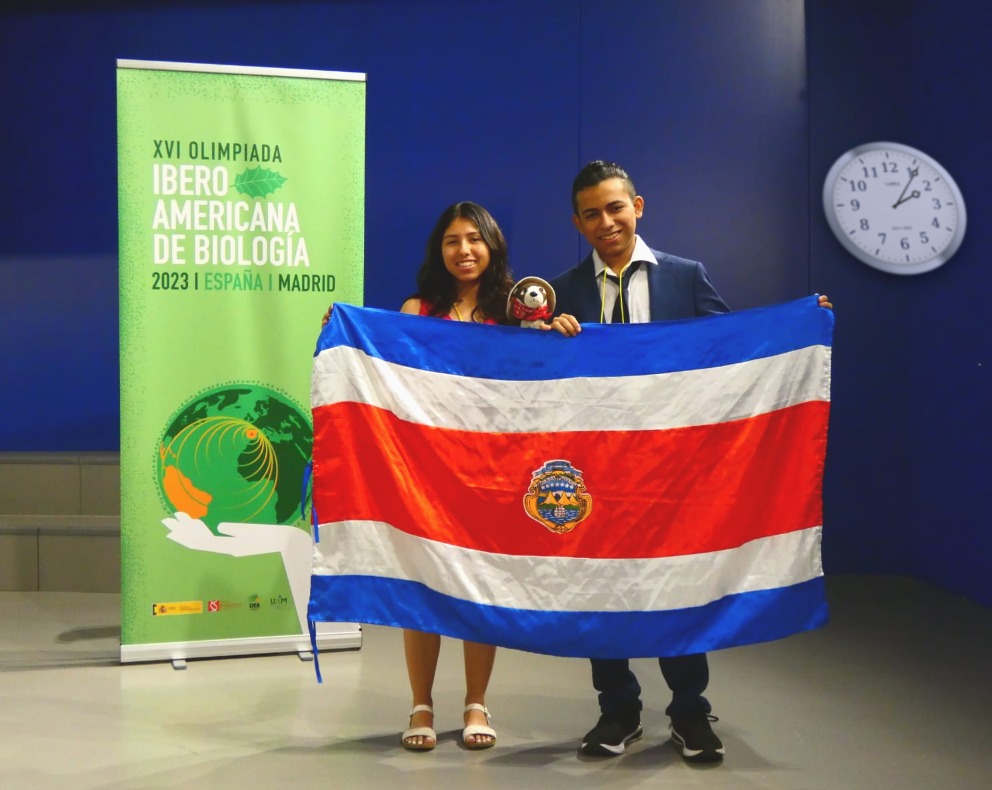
h=2 m=6
